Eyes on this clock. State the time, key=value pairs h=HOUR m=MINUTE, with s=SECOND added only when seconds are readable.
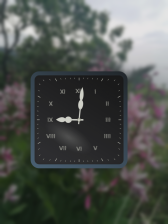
h=9 m=1
